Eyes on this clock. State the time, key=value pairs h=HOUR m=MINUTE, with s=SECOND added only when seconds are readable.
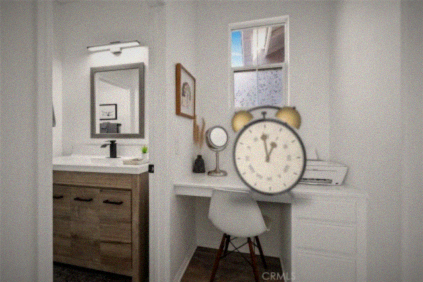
h=12 m=59
